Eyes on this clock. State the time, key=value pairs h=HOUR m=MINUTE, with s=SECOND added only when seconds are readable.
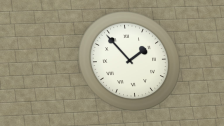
h=1 m=54
